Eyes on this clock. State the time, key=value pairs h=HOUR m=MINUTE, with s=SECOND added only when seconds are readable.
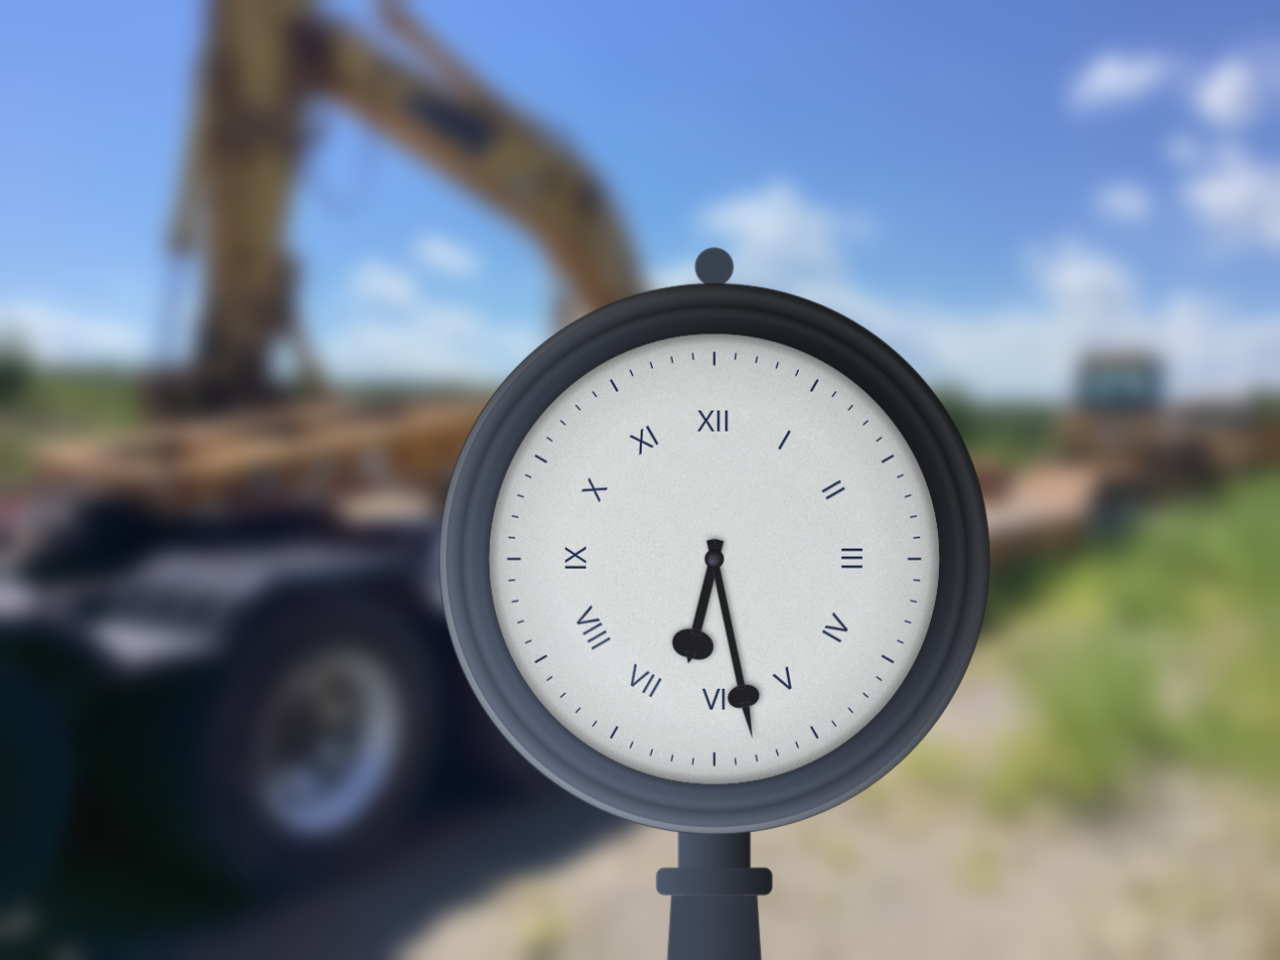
h=6 m=28
